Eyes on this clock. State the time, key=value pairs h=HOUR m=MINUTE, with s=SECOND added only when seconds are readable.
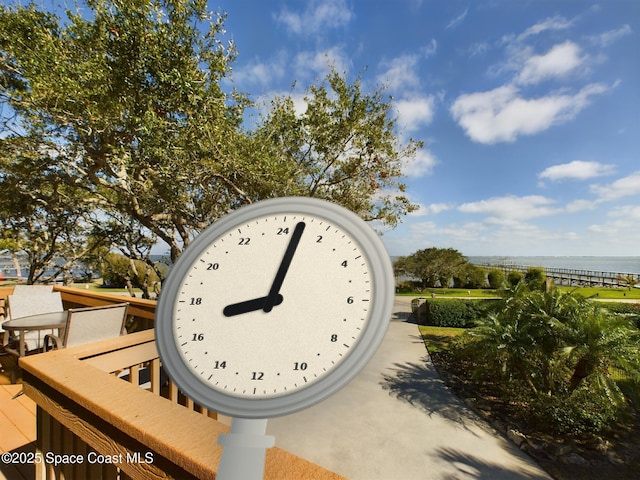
h=17 m=2
